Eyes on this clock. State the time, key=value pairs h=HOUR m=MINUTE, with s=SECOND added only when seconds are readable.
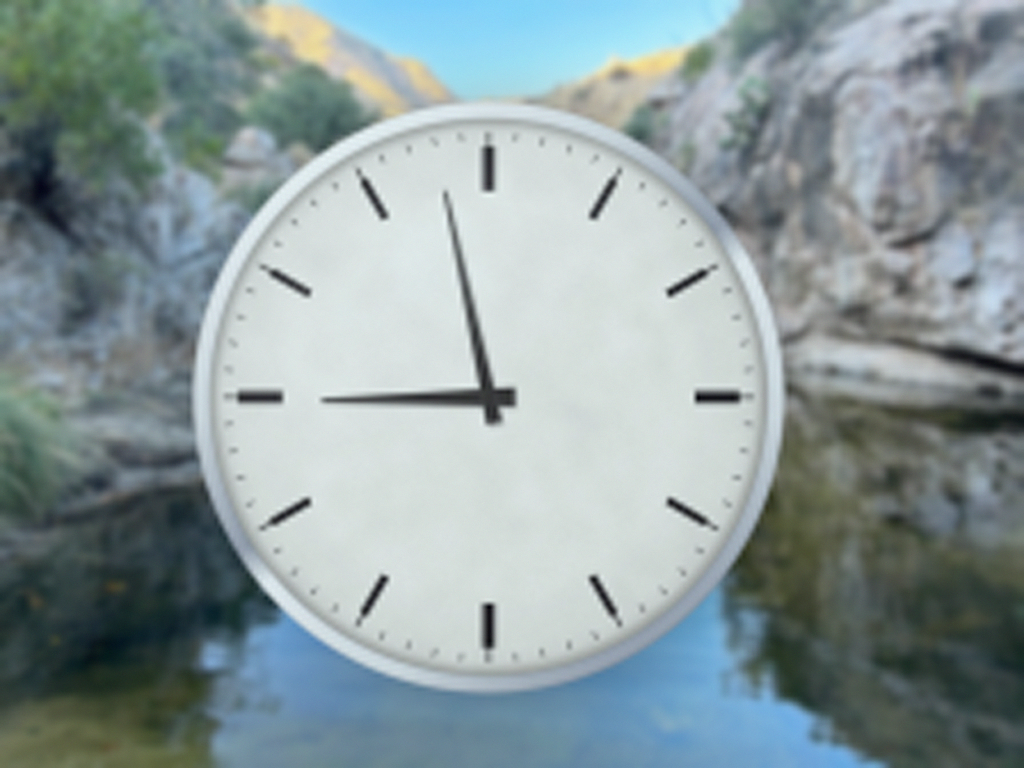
h=8 m=58
